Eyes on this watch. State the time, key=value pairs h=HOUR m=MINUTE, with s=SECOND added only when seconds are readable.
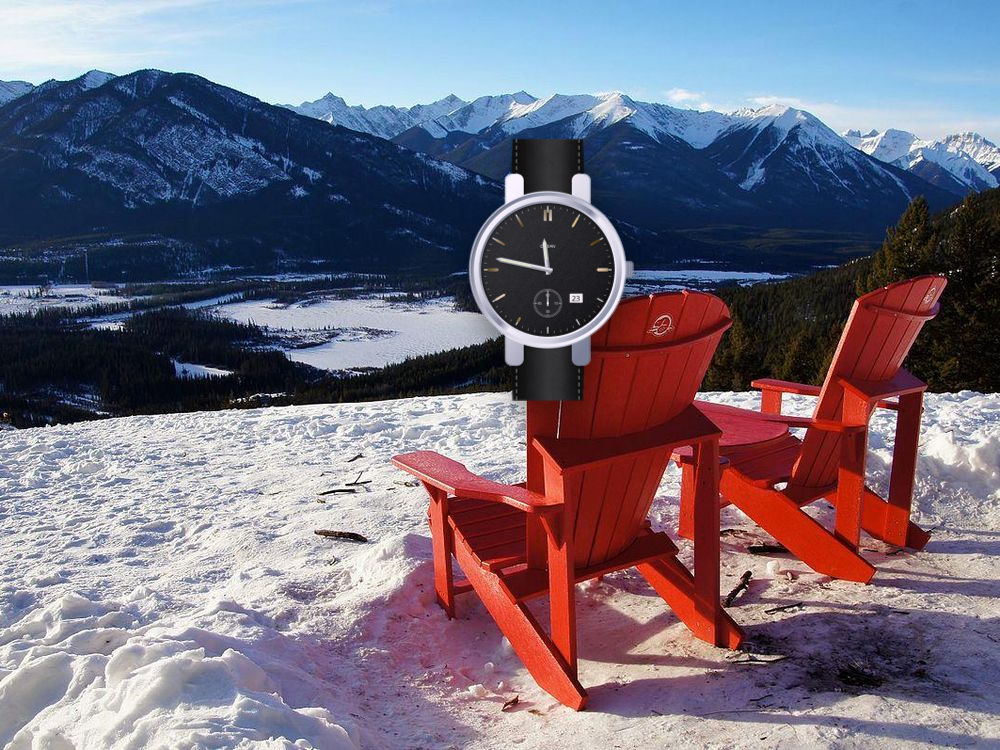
h=11 m=47
